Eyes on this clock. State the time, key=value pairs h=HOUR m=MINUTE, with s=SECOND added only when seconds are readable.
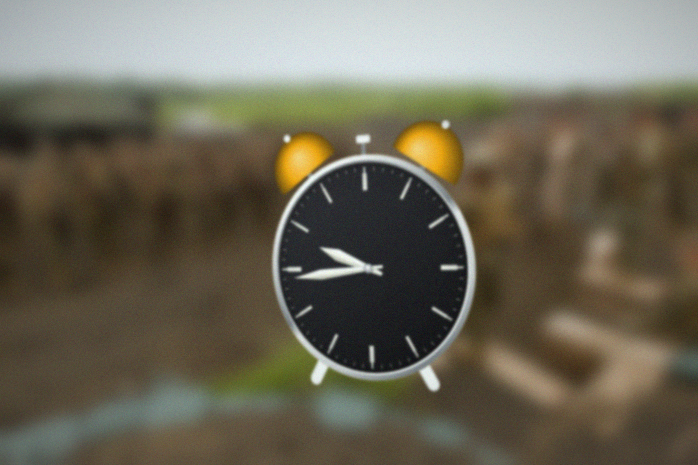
h=9 m=44
